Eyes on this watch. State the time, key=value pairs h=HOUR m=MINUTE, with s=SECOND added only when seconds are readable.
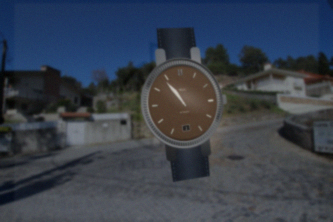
h=10 m=54
